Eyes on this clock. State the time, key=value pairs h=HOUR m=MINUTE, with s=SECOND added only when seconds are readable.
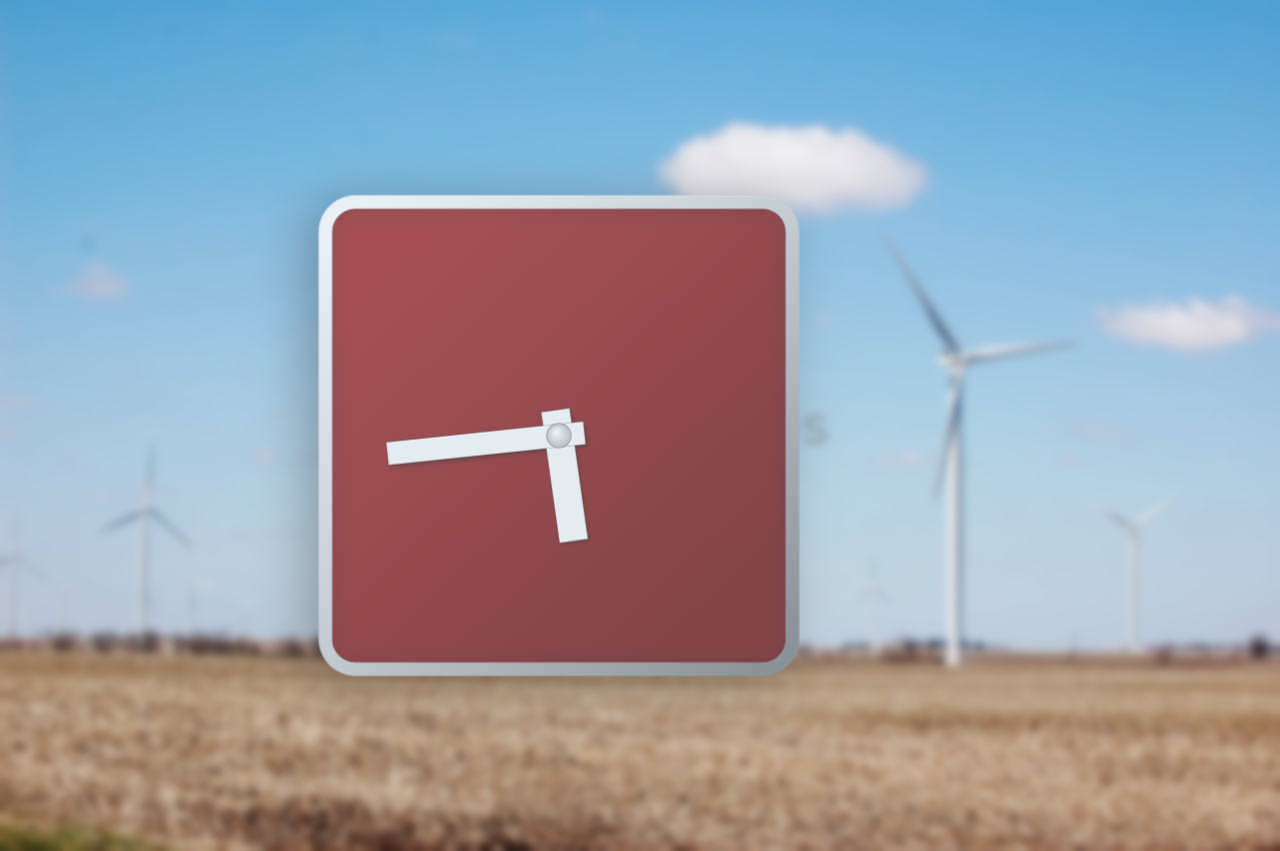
h=5 m=44
